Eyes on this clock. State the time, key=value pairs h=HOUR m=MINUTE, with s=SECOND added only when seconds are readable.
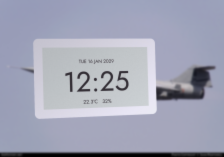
h=12 m=25
